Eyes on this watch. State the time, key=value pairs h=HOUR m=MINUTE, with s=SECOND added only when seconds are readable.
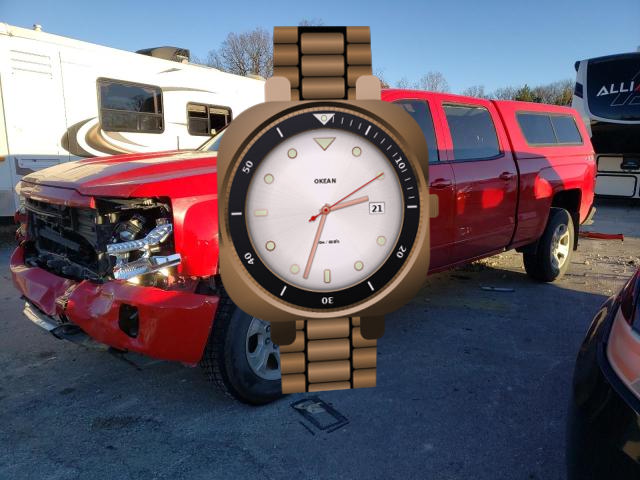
h=2 m=33 s=10
